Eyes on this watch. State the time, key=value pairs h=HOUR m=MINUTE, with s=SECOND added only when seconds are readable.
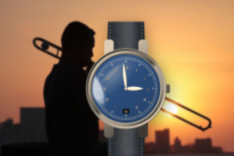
h=2 m=59
